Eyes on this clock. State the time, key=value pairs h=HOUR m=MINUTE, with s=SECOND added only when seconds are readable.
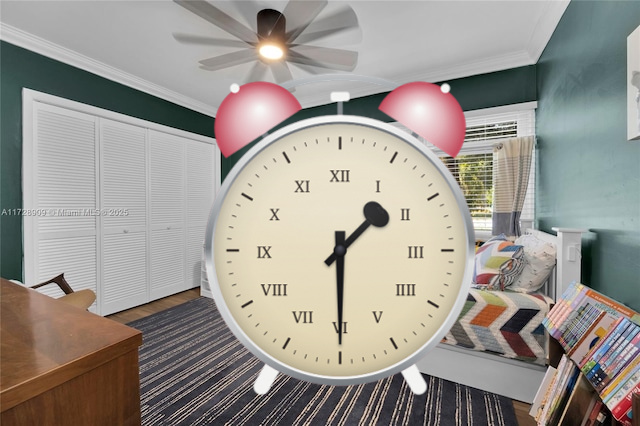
h=1 m=30
